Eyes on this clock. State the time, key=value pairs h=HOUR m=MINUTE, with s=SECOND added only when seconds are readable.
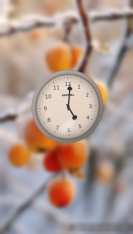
h=5 m=1
